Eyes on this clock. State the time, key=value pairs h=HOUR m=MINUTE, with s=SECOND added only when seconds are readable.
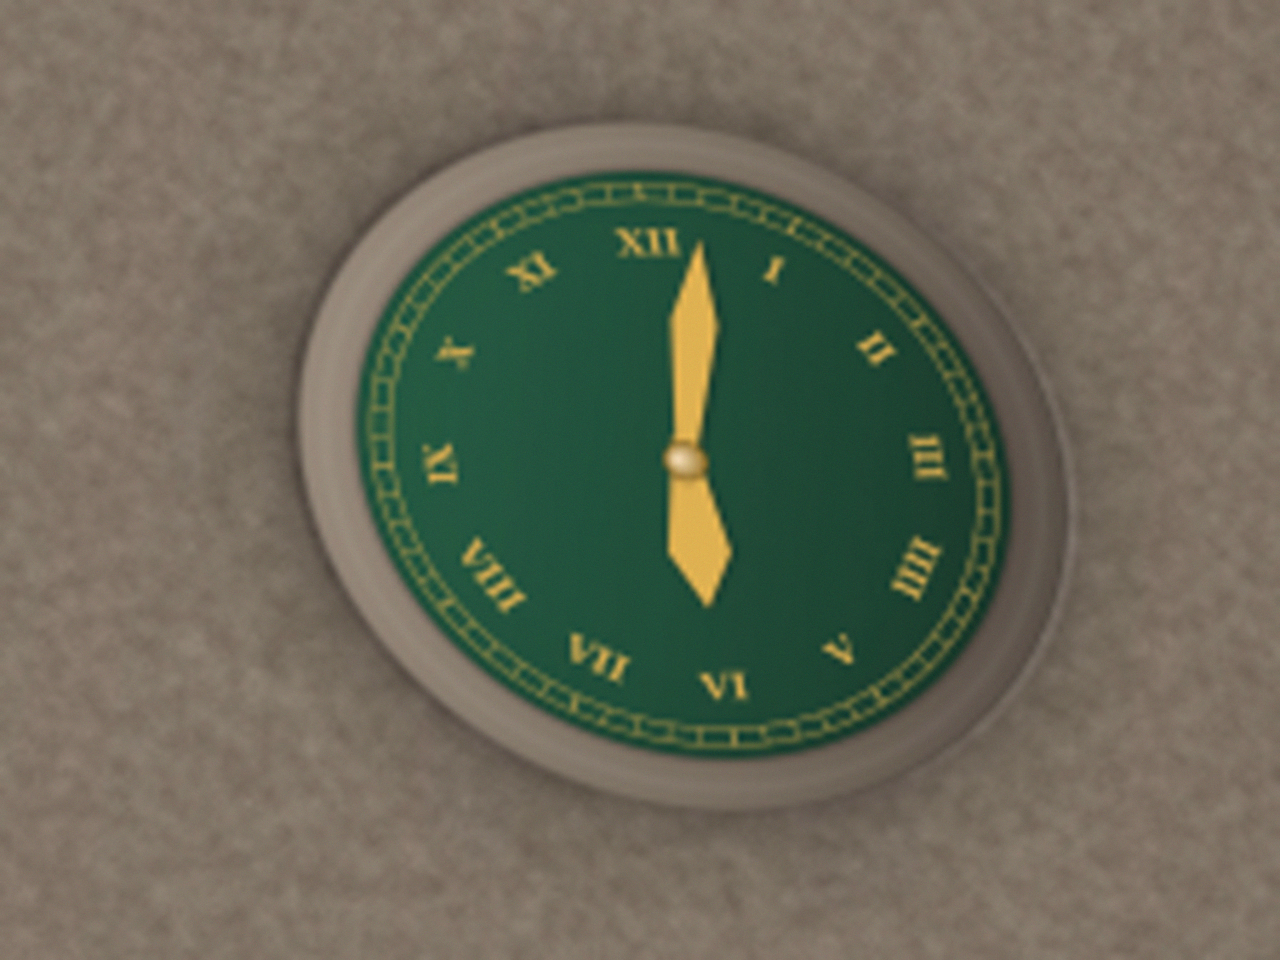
h=6 m=2
